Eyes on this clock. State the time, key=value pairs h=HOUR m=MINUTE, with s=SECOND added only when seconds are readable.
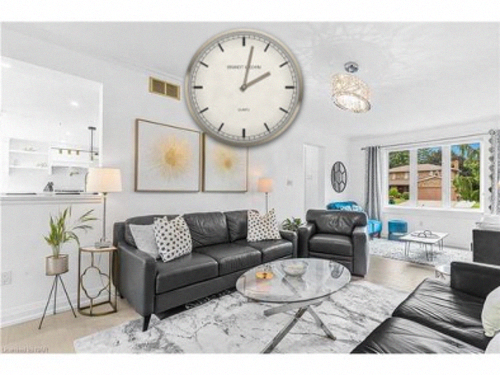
h=2 m=2
